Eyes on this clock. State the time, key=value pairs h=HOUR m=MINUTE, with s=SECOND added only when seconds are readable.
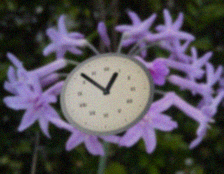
h=12 m=52
